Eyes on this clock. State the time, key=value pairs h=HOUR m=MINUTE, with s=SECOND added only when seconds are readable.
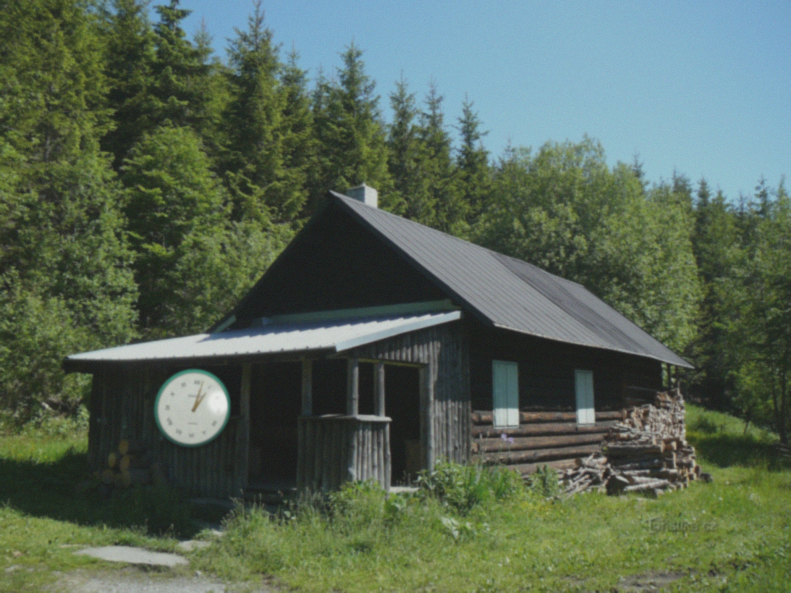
h=1 m=2
